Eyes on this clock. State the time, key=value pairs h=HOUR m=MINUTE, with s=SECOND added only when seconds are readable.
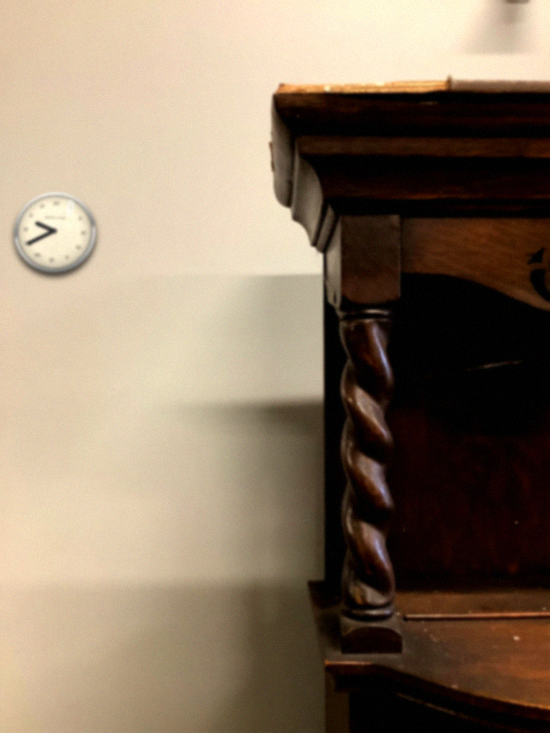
h=9 m=40
